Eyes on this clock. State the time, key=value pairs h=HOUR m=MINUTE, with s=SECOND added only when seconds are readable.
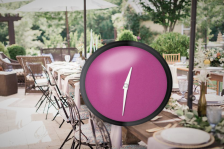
h=12 m=31
